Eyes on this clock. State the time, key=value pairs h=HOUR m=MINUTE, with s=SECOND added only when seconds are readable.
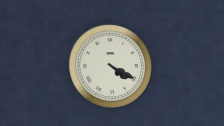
h=4 m=20
